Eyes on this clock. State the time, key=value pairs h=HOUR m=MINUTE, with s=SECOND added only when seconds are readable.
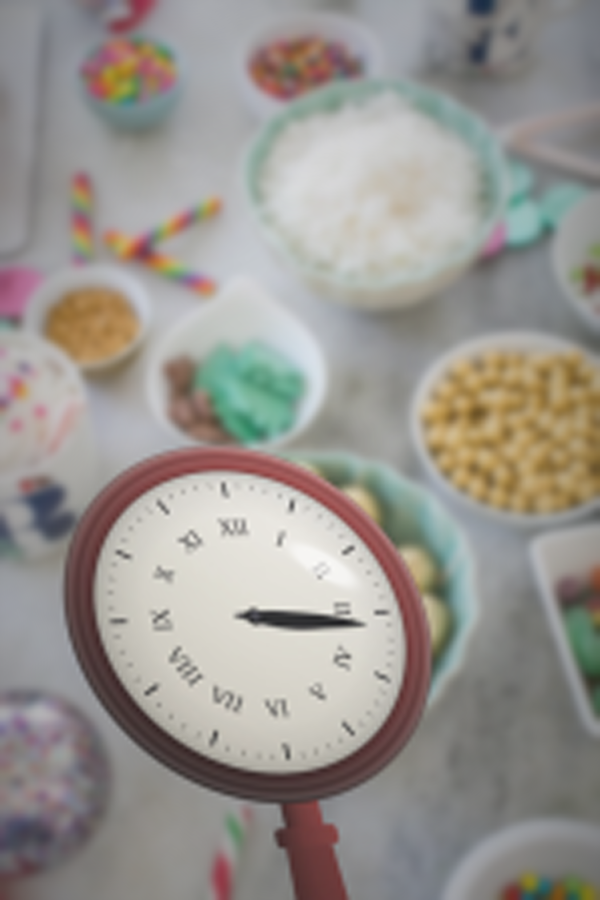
h=3 m=16
